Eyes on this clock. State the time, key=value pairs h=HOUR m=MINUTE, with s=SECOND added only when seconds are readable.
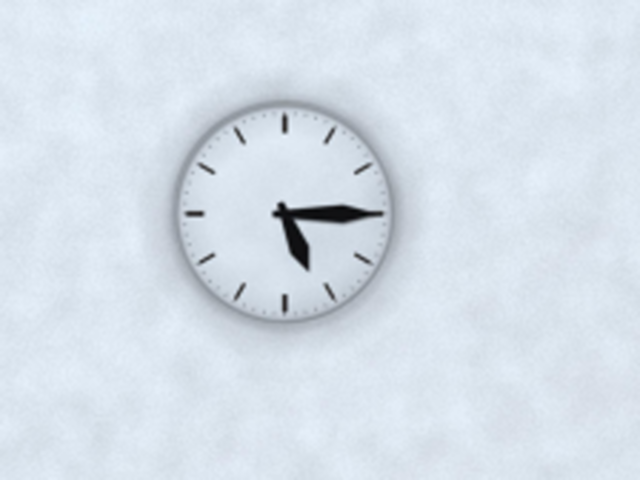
h=5 m=15
